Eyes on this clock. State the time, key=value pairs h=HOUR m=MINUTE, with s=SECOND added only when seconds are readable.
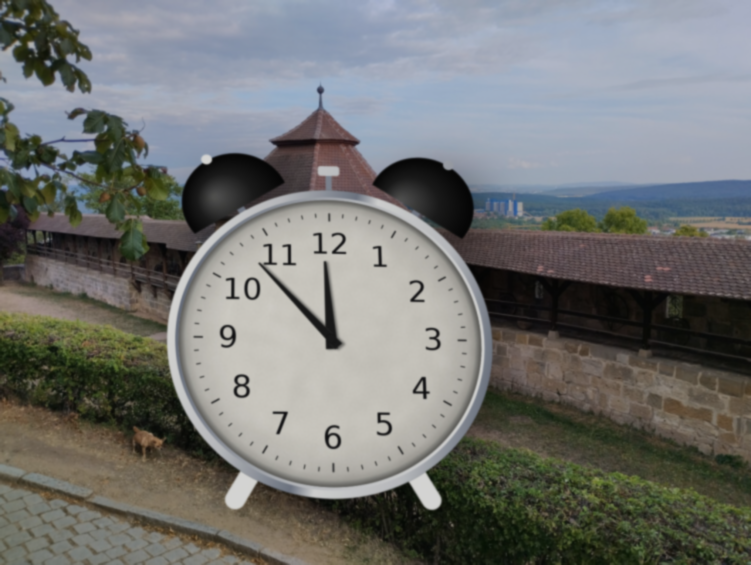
h=11 m=53
